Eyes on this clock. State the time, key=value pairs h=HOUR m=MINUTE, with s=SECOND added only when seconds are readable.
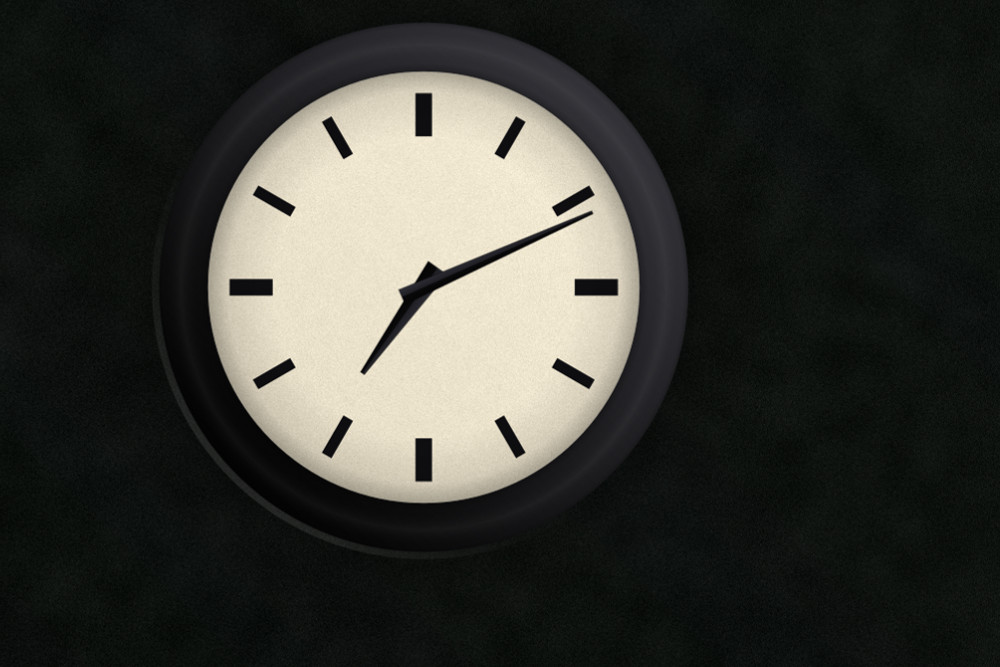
h=7 m=11
